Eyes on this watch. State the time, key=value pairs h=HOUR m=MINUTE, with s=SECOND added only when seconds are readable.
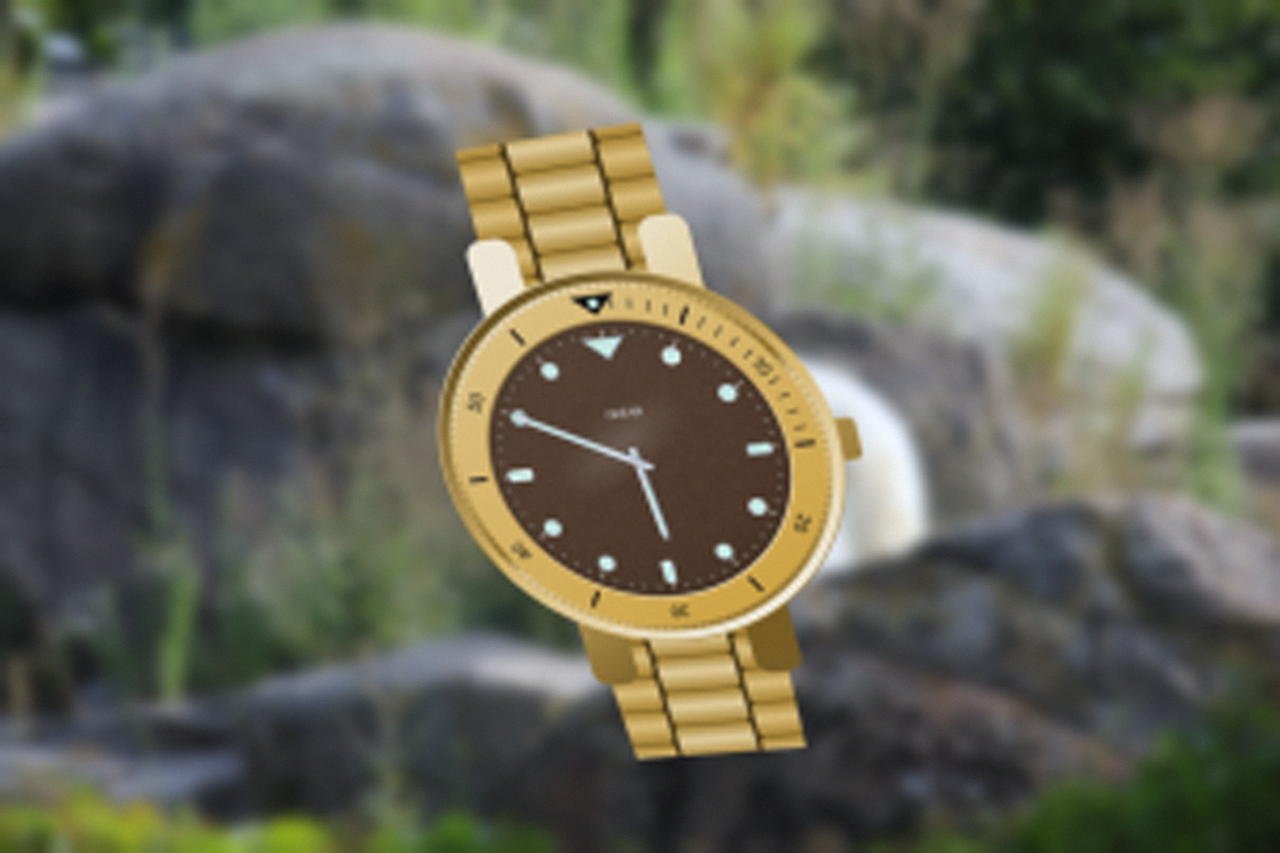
h=5 m=50
